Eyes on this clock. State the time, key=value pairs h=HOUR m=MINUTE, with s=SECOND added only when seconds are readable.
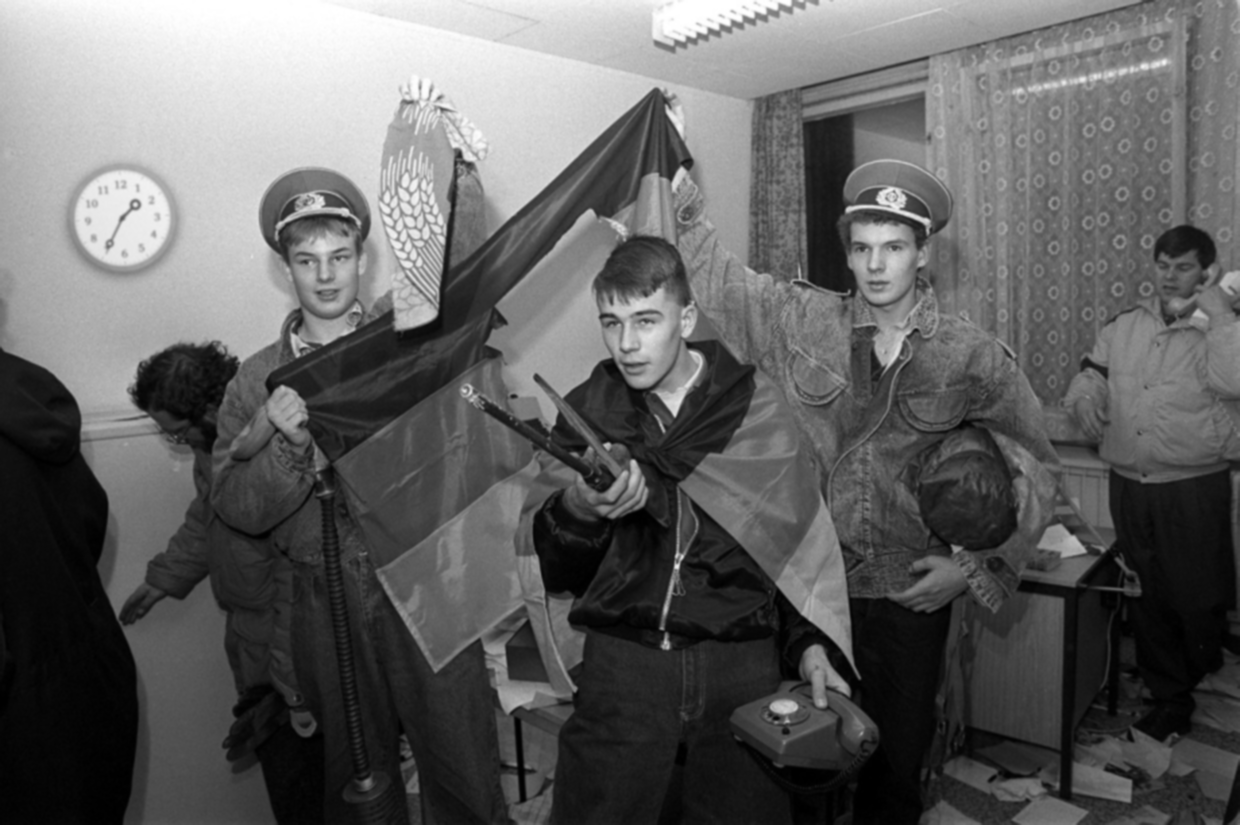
h=1 m=35
